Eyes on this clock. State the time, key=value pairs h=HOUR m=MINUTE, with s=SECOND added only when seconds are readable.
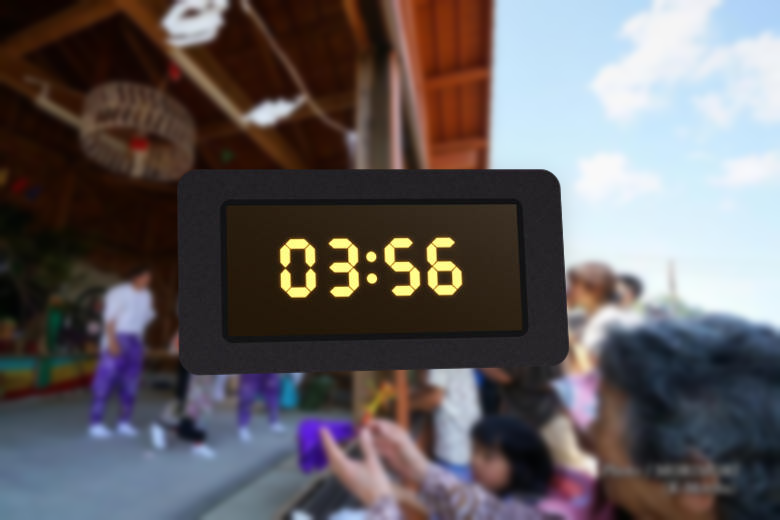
h=3 m=56
